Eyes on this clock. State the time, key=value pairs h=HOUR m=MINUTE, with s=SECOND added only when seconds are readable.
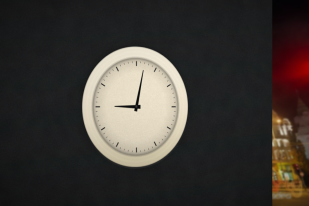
h=9 m=2
